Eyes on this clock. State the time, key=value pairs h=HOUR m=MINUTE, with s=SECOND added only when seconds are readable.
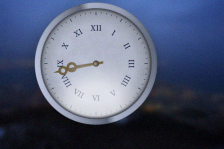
h=8 m=43
